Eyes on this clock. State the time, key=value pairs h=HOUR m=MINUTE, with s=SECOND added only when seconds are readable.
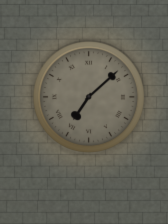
h=7 m=8
